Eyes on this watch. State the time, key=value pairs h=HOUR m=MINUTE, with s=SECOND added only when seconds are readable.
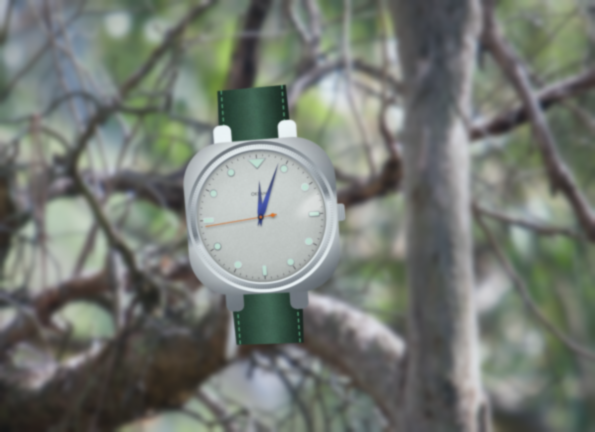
h=12 m=3 s=44
